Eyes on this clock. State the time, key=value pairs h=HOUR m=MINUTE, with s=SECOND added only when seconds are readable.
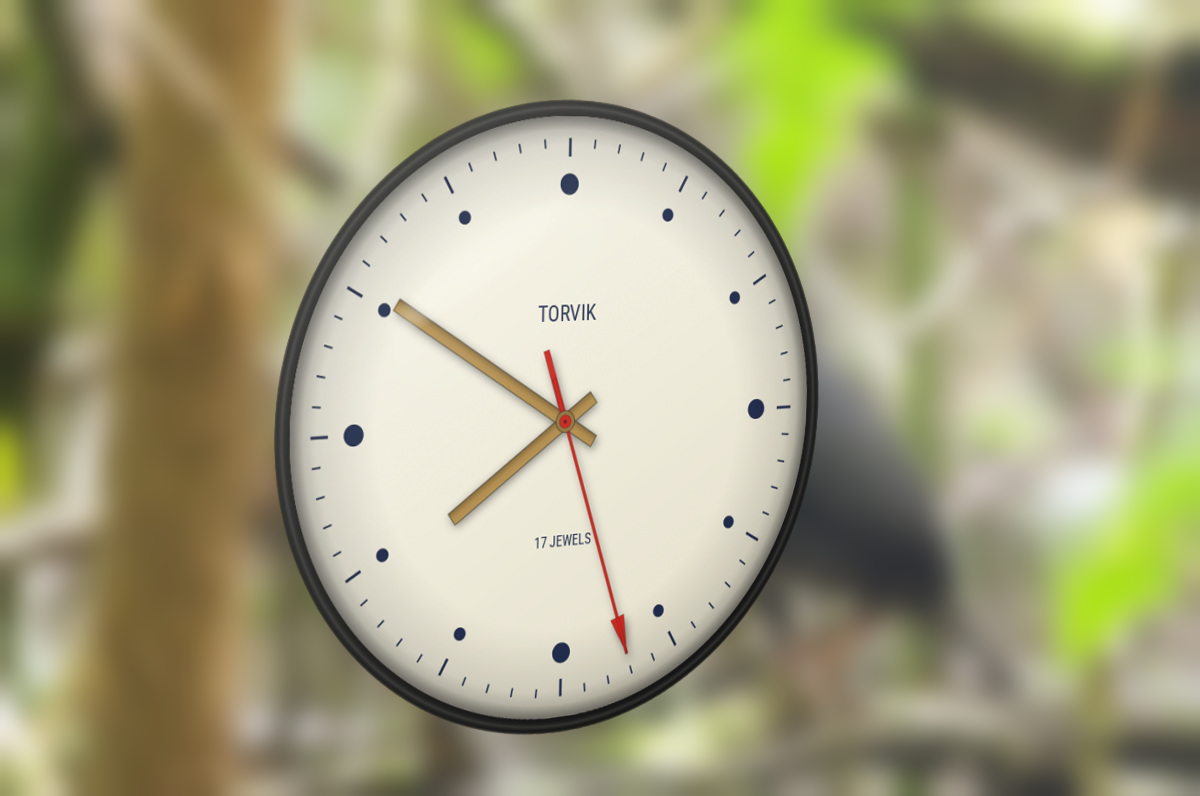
h=7 m=50 s=27
